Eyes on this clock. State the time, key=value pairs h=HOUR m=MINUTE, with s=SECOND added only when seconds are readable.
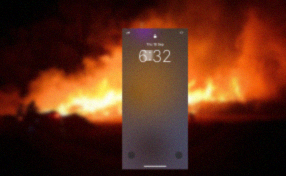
h=6 m=32
